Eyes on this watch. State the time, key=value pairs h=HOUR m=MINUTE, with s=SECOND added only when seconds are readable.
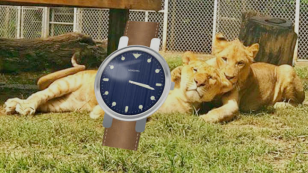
h=3 m=17
